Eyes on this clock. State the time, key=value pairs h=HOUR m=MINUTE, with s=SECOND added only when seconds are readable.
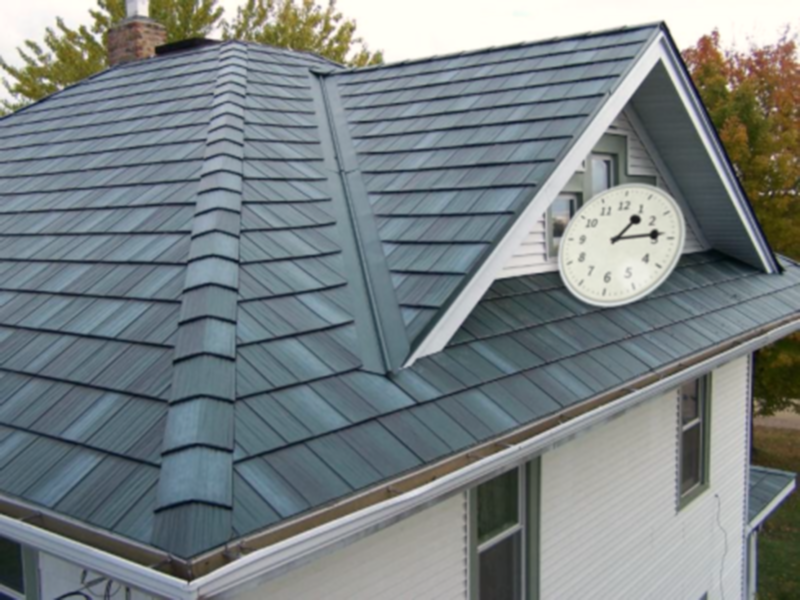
h=1 m=14
